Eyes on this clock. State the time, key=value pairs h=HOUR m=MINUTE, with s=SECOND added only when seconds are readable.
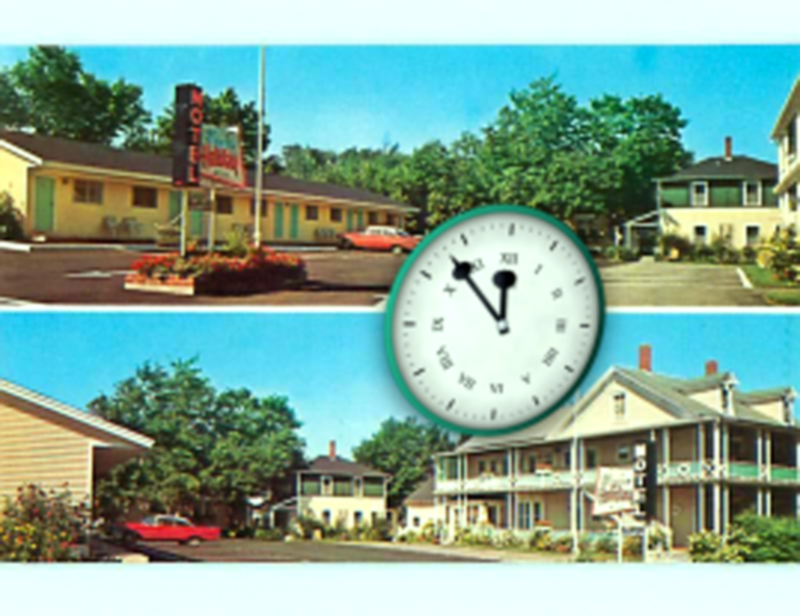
h=11 m=53
